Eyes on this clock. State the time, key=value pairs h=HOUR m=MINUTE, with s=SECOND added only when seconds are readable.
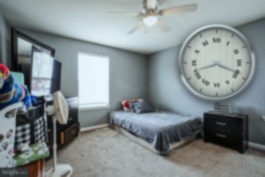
h=8 m=19
